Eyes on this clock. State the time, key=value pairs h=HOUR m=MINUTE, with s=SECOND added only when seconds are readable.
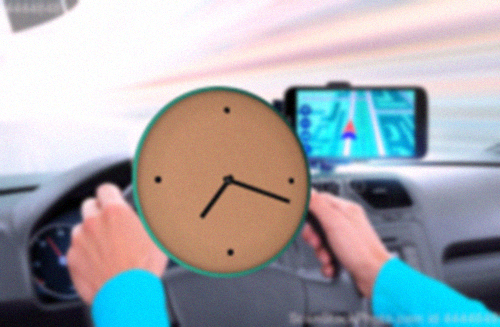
h=7 m=18
